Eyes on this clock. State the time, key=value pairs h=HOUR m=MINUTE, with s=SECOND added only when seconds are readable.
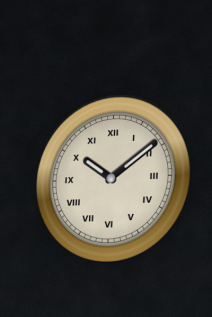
h=10 m=9
